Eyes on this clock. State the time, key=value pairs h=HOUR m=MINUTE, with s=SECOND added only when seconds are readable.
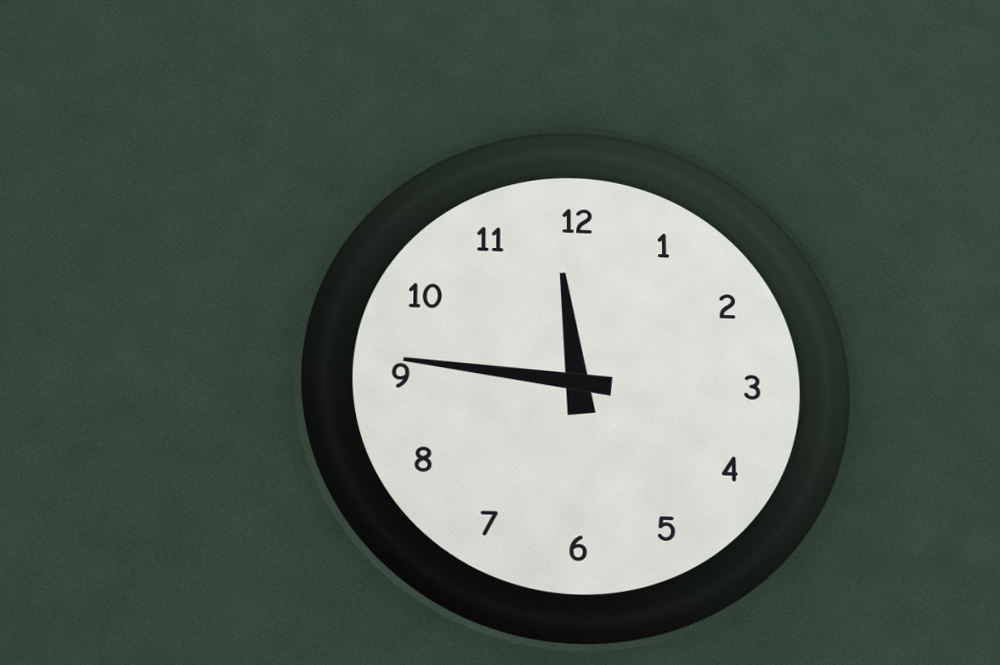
h=11 m=46
